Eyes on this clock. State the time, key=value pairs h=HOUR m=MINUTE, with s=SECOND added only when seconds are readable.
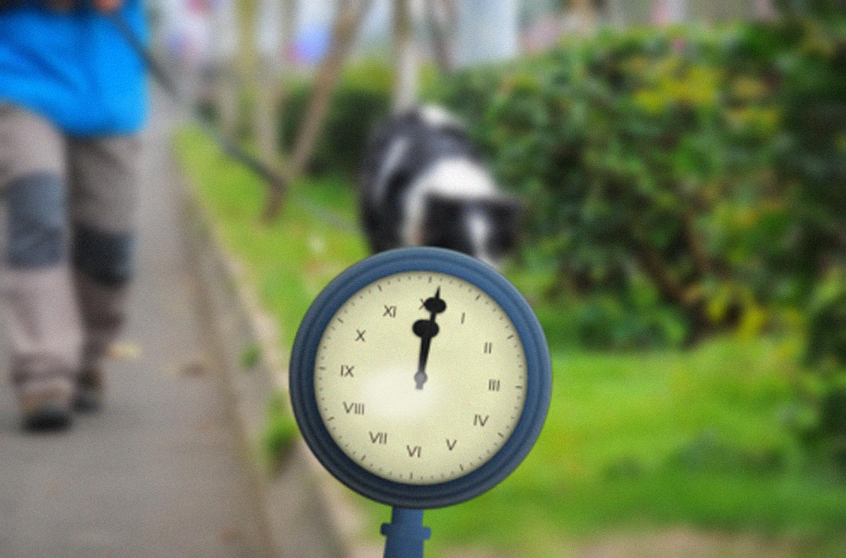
h=12 m=1
